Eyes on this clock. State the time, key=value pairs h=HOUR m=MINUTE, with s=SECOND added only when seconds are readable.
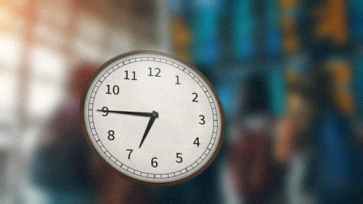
h=6 m=45
